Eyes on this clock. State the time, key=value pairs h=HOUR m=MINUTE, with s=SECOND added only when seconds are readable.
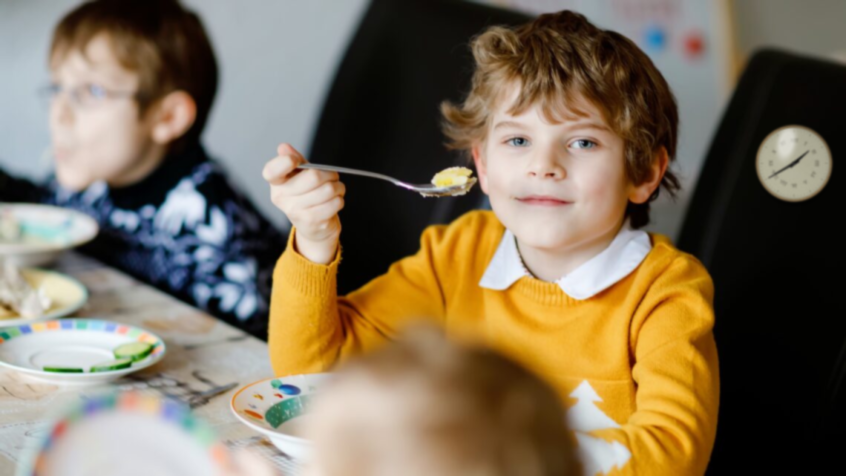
h=1 m=40
